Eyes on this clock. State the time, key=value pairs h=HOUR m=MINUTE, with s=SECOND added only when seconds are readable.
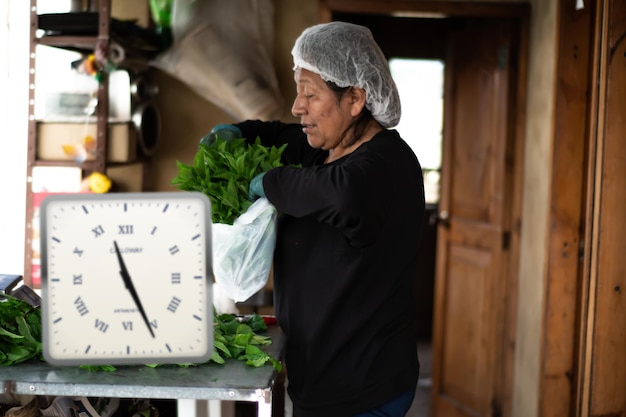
h=11 m=26
